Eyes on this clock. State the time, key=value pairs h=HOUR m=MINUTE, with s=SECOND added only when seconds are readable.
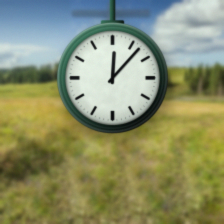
h=12 m=7
